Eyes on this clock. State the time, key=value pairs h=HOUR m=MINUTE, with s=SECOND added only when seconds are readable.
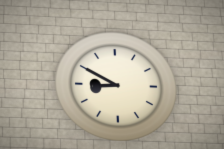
h=8 m=50
